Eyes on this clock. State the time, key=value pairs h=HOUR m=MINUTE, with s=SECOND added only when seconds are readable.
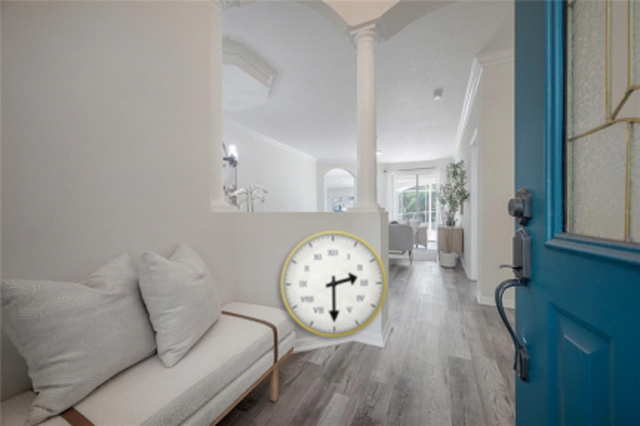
h=2 m=30
